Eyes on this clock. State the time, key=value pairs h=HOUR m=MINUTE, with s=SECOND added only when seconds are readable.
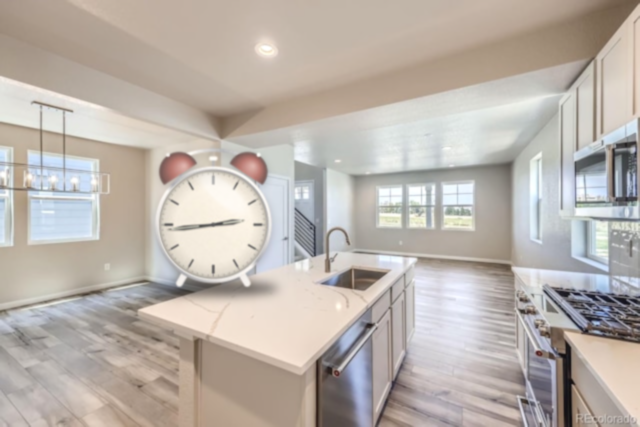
h=2 m=44
